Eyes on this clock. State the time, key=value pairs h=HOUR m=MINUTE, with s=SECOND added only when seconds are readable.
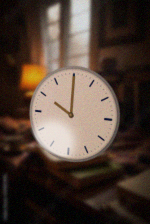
h=10 m=0
